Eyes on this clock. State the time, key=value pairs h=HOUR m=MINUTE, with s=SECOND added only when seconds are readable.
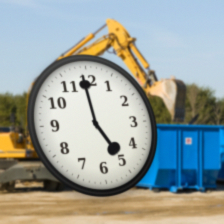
h=4 m=59
